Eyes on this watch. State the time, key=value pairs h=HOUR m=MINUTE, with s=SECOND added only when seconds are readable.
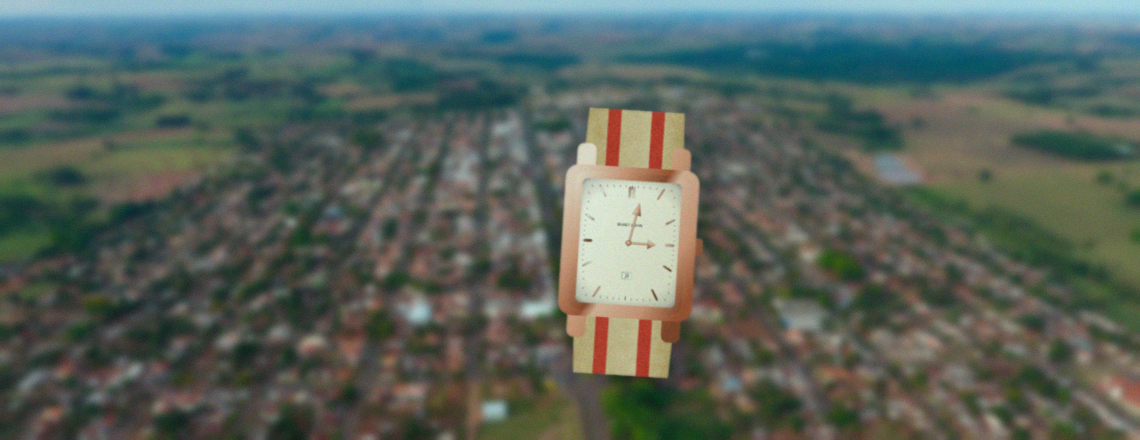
h=3 m=2
